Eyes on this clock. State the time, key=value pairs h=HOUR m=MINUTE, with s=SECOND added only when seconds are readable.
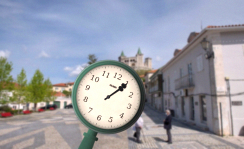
h=1 m=5
